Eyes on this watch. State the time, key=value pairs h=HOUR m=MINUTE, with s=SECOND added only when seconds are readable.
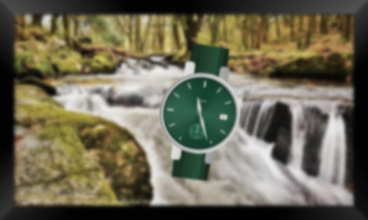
h=11 m=26
